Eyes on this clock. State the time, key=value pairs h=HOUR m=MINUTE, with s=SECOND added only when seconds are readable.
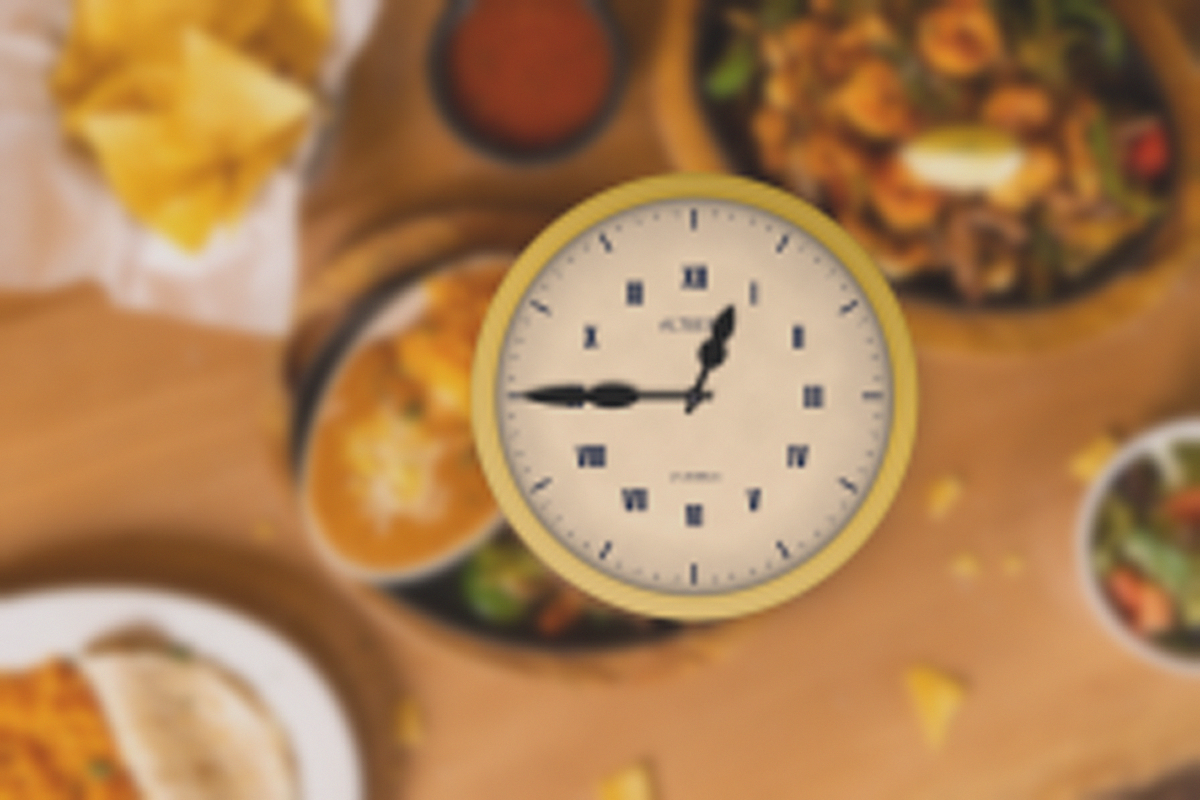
h=12 m=45
